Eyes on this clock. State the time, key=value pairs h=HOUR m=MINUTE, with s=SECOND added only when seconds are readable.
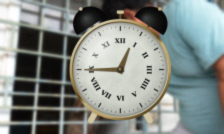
h=12 m=45
